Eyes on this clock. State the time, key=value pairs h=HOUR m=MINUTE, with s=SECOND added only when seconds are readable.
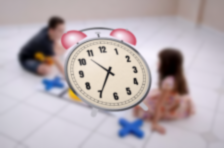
h=10 m=35
